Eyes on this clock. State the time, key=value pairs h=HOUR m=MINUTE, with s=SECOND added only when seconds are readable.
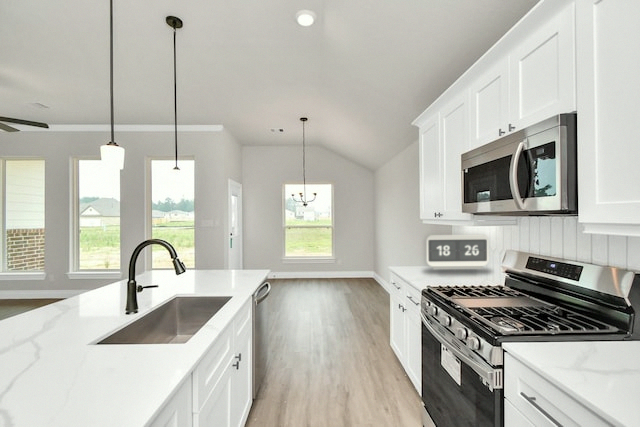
h=18 m=26
